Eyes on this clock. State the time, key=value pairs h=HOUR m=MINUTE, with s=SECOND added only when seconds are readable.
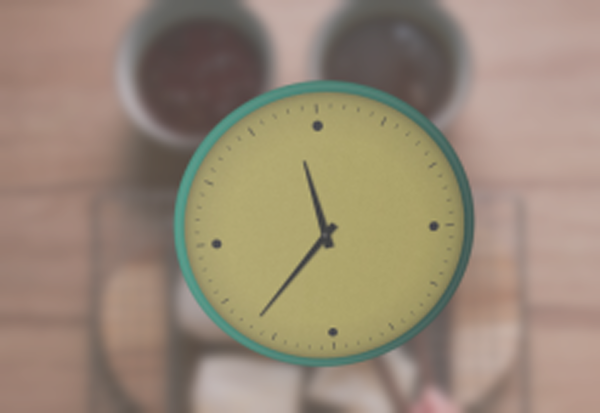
h=11 m=37
